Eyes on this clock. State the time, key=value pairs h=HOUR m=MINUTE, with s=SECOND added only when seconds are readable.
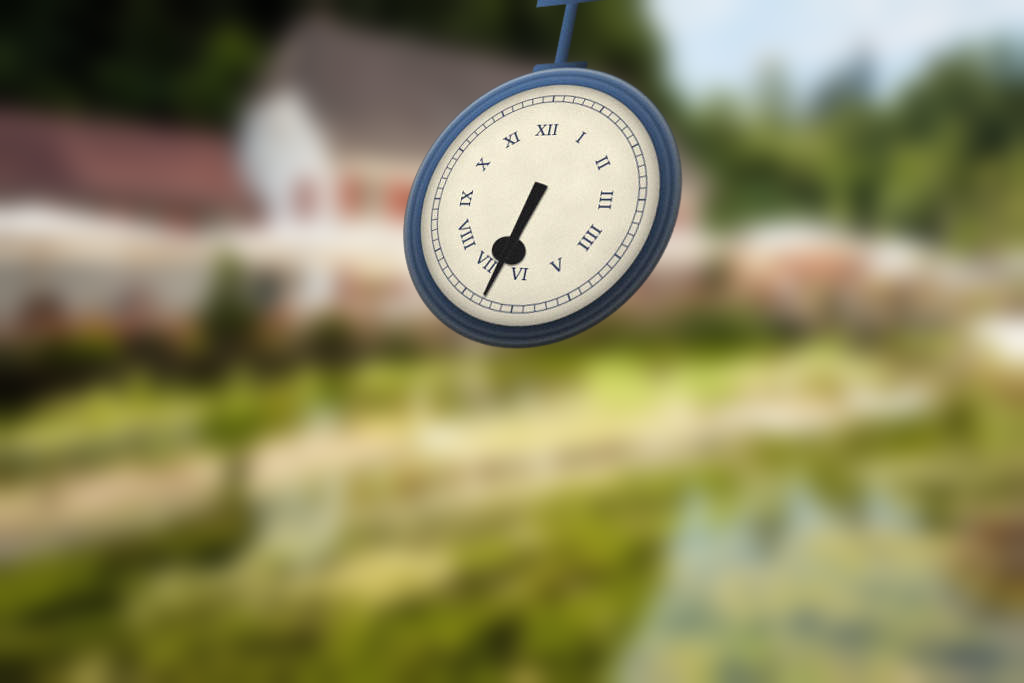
h=6 m=33
